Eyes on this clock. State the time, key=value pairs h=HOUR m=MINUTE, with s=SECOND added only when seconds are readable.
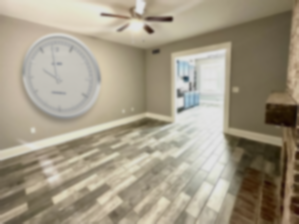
h=9 m=59
